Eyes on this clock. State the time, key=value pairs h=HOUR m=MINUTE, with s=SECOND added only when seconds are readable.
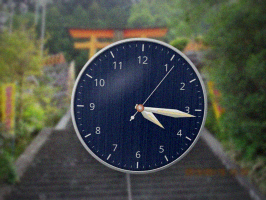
h=4 m=16 s=6
